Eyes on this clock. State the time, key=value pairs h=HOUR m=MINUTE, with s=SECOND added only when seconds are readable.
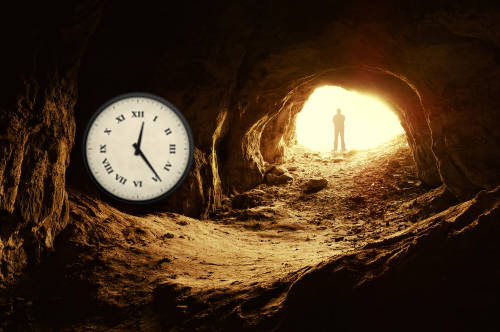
h=12 m=24
